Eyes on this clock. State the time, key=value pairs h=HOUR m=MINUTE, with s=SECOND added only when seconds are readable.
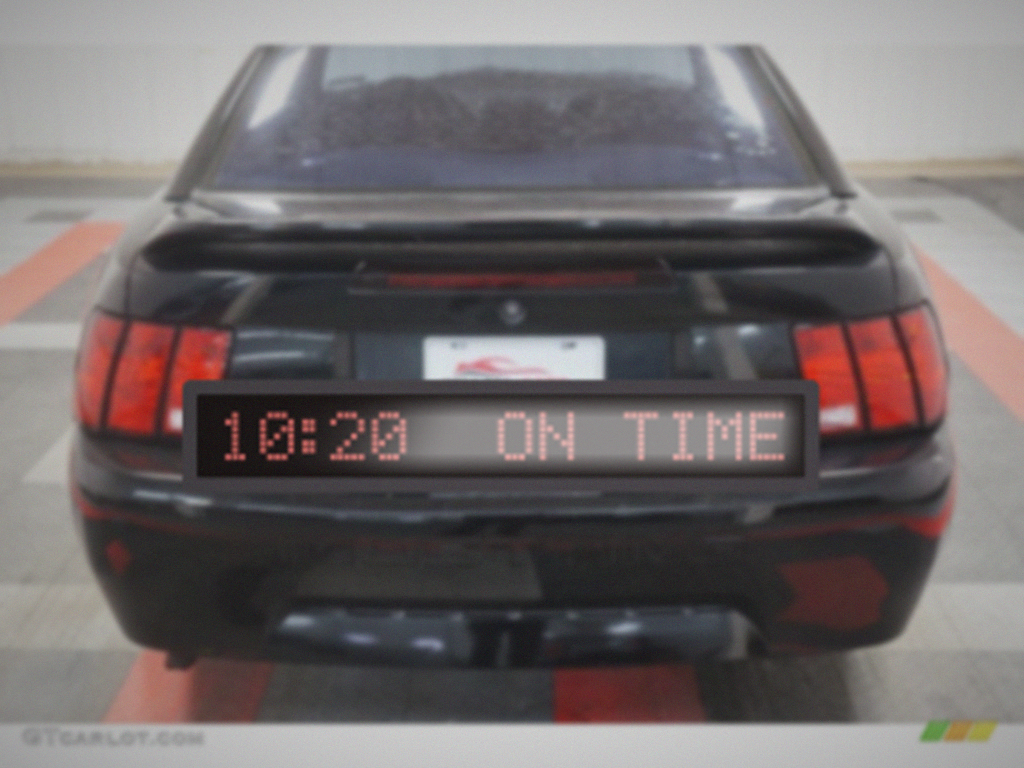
h=10 m=20
